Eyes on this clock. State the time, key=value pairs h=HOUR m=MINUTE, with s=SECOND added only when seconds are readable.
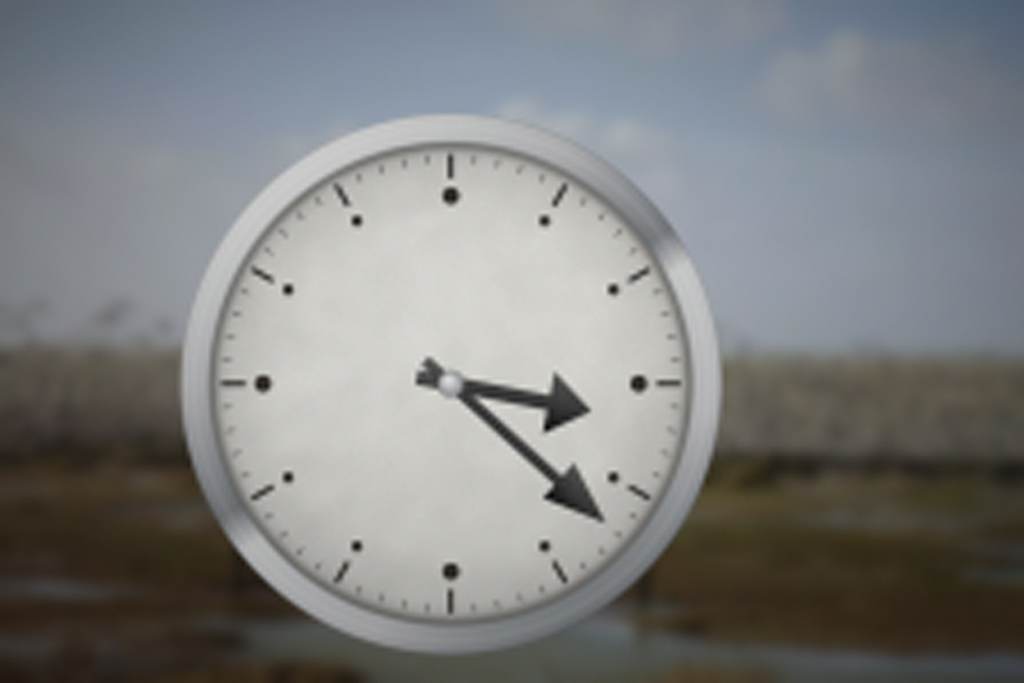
h=3 m=22
